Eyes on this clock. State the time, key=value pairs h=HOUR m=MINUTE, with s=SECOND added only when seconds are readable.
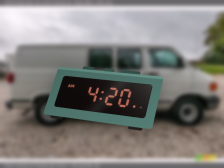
h=4 m=20
